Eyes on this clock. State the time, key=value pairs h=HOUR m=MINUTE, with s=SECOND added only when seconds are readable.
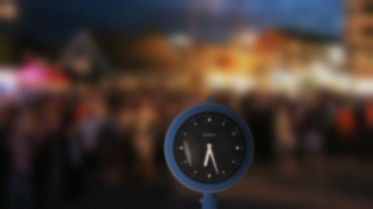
h=6 m=27
